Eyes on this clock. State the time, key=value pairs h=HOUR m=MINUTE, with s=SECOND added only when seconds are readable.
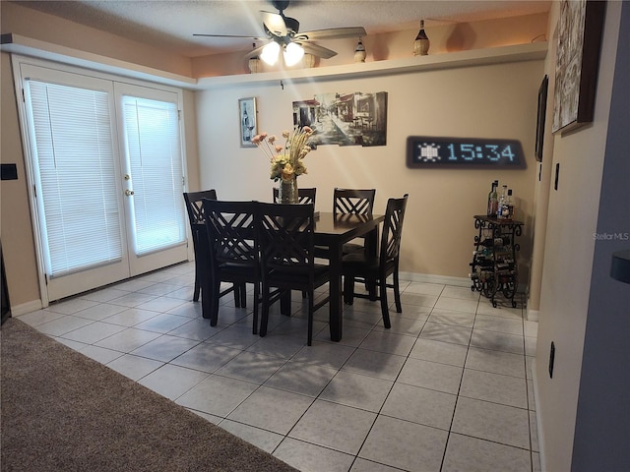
h=15 m=34
